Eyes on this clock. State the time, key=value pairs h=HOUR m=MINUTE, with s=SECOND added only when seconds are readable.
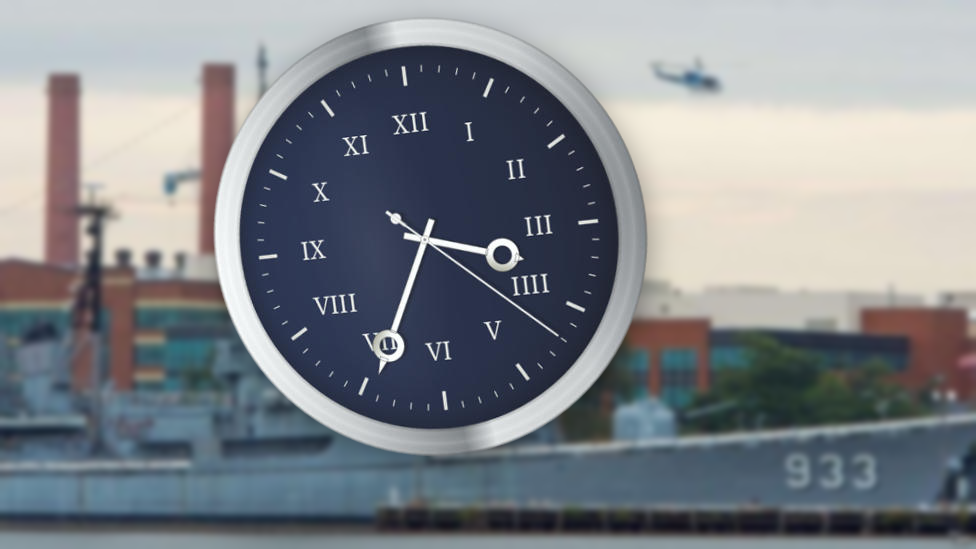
h=3 m=34 s=22
